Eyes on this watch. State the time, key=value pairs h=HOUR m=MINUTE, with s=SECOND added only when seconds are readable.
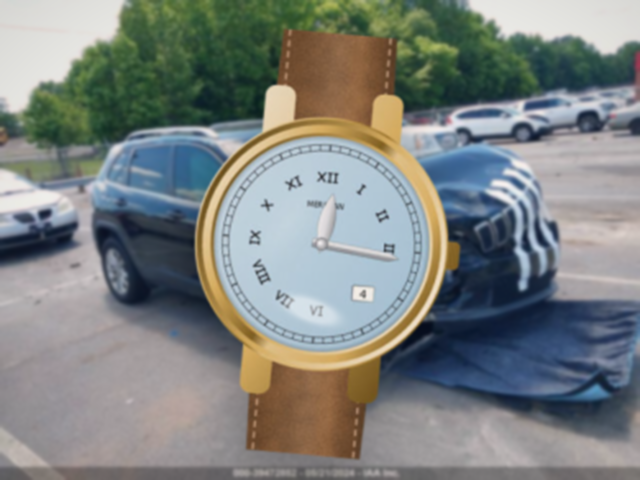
h=12 m=16
